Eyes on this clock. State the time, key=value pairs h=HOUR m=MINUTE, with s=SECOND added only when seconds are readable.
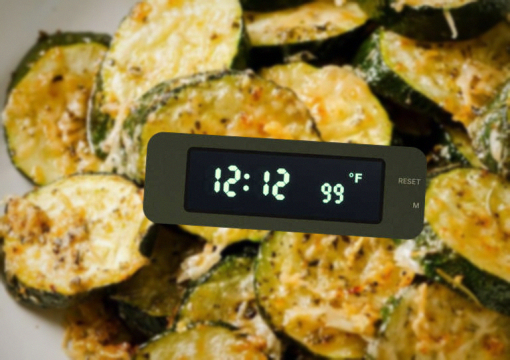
h=12 m=12
